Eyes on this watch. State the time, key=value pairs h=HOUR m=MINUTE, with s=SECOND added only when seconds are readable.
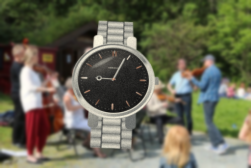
h=9 m=4
